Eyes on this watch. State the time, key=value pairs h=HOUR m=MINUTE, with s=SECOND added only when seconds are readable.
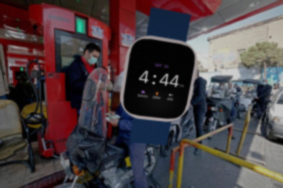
h=4 m=44
